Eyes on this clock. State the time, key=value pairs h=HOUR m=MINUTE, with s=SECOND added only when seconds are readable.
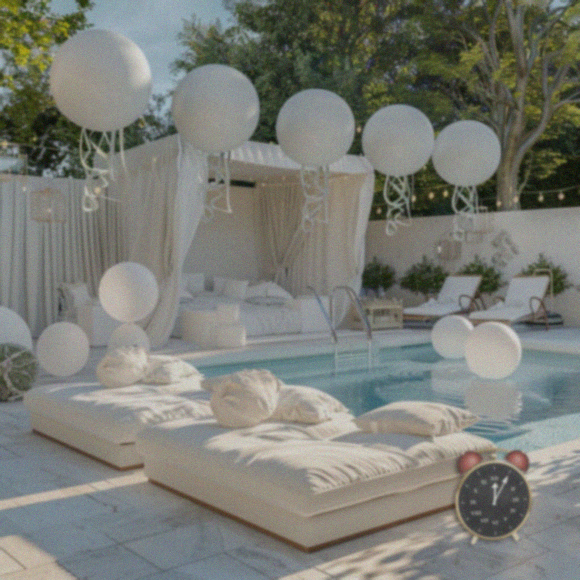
h=12 m=5
